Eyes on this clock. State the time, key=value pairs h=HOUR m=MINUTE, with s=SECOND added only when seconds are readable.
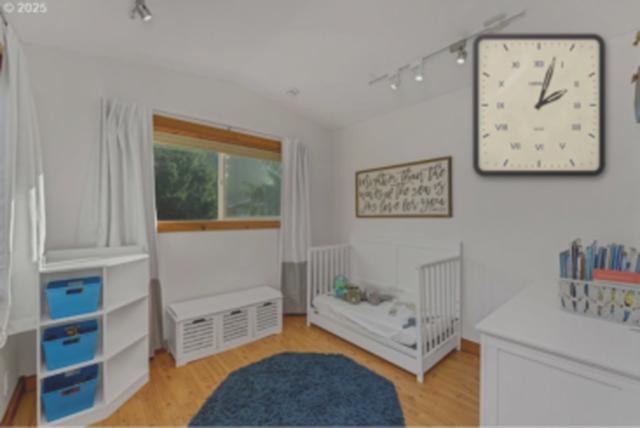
h=2 m=3
